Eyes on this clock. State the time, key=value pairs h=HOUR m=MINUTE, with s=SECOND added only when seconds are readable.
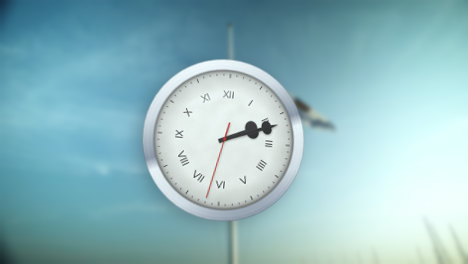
h=2 m=11 s=32
